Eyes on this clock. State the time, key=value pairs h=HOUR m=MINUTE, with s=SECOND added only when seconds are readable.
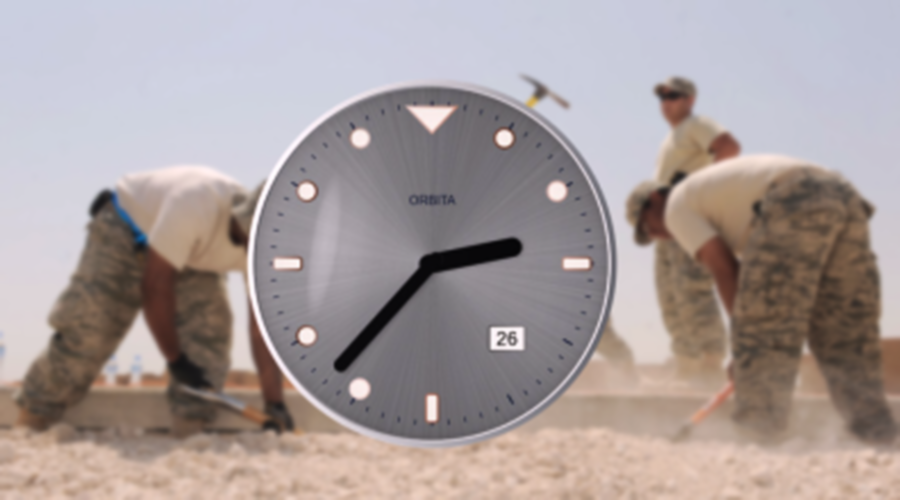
h=2 m=37
